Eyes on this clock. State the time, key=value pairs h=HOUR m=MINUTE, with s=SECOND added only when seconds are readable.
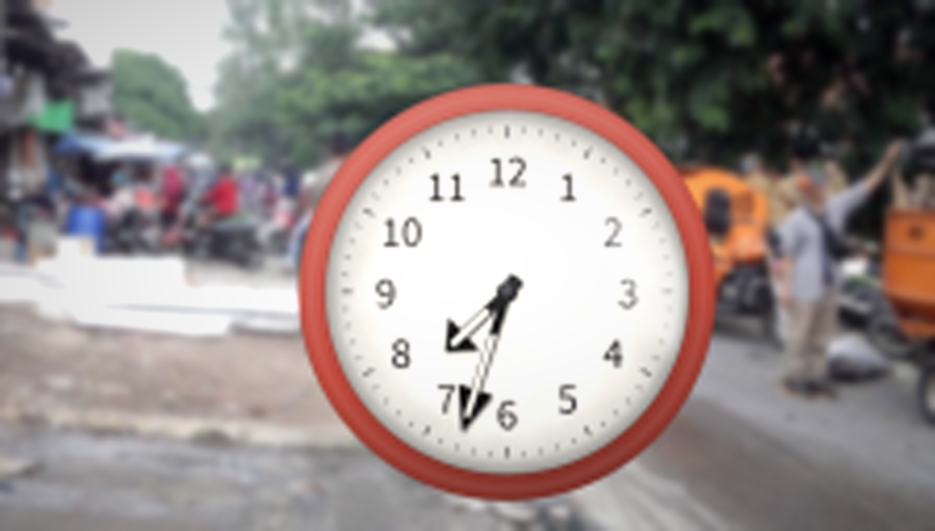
h=7 m=33
